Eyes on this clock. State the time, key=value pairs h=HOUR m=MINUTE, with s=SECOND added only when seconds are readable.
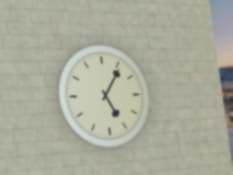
h=5 m=6
